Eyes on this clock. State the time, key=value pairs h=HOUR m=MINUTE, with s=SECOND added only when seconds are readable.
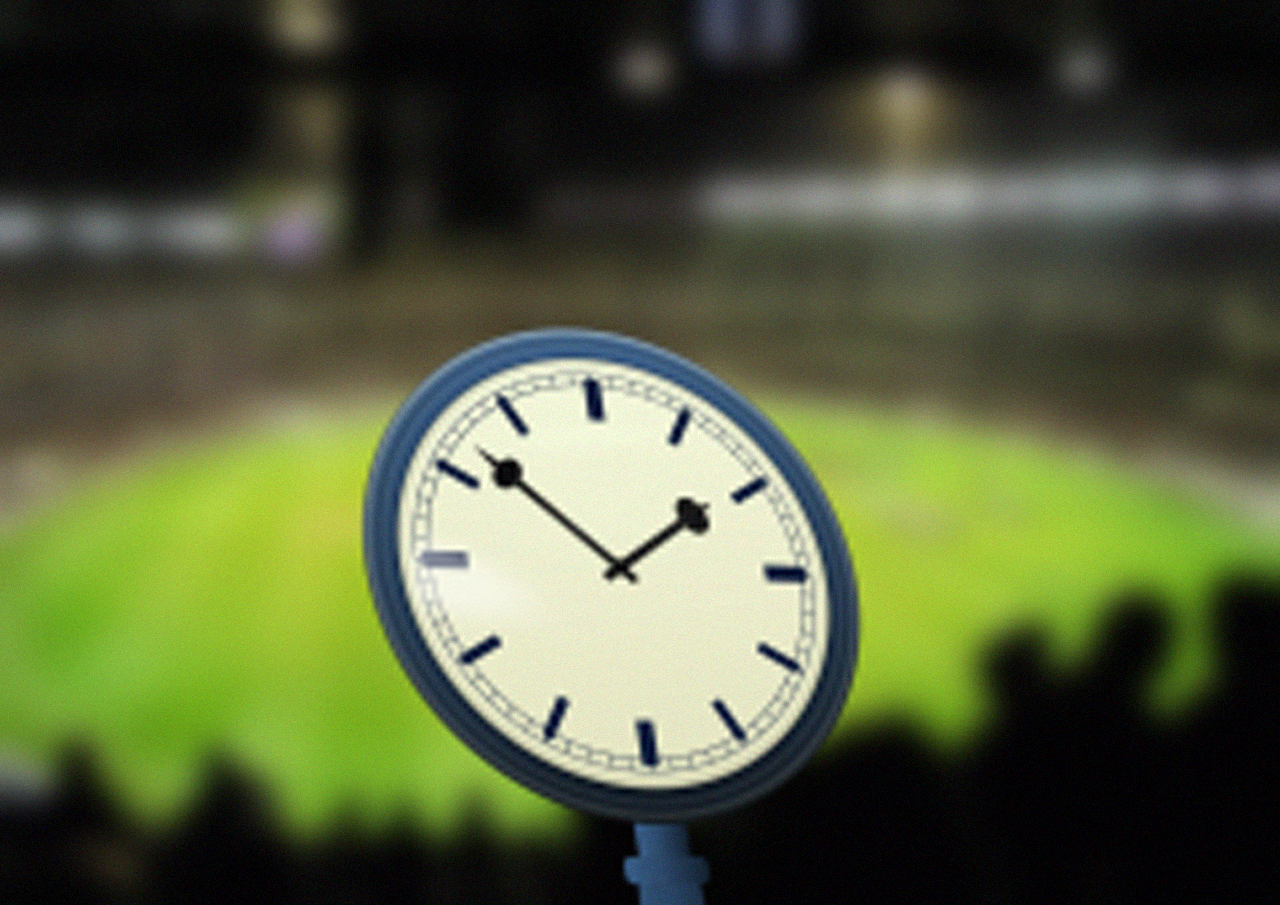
h=1 m=52
